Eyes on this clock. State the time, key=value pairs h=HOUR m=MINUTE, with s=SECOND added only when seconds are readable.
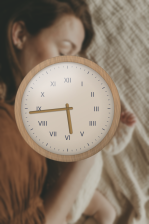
h=5 m=44
